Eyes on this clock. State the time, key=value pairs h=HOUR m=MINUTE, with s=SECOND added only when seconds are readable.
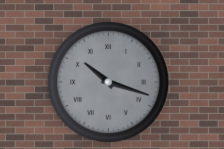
h=10 m=18
